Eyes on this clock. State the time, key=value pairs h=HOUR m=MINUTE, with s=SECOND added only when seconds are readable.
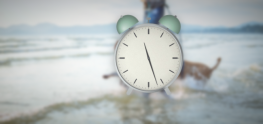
h=11 m=27
